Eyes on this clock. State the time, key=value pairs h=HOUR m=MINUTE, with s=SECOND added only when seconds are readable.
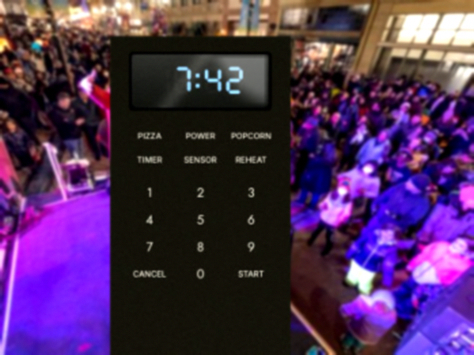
h=7 m=42
